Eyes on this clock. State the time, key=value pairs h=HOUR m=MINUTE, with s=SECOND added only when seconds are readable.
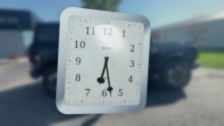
h=6 m=28
